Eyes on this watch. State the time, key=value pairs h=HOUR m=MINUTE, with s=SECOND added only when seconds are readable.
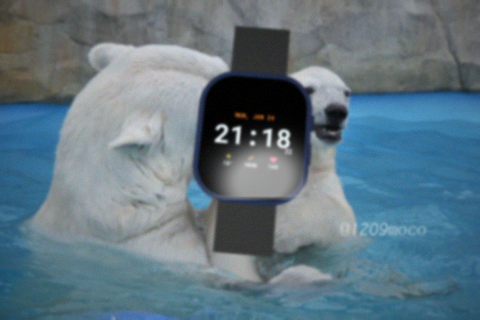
h=21 m=18
